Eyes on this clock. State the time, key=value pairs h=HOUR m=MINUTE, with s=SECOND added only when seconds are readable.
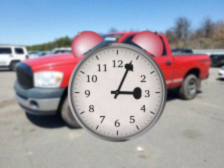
h=3 m=4
